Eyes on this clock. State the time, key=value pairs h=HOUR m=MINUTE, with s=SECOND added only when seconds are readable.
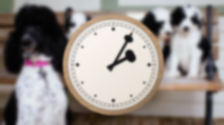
h=2 m=5
